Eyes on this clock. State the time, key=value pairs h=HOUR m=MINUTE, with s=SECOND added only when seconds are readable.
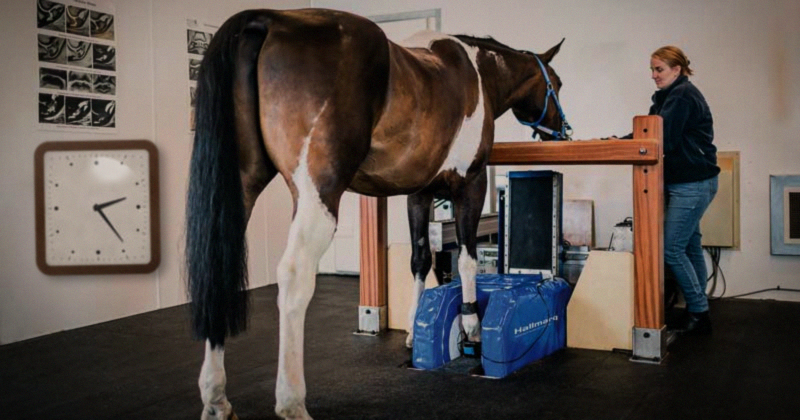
h=2 m=24
